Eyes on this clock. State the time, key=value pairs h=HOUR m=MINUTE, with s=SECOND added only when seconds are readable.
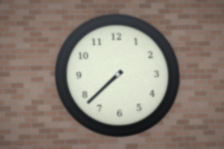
h=7 m=38
